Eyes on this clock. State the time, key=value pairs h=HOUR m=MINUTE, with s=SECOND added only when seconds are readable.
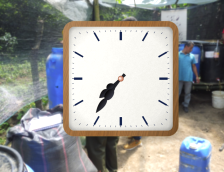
h=7 m=36
